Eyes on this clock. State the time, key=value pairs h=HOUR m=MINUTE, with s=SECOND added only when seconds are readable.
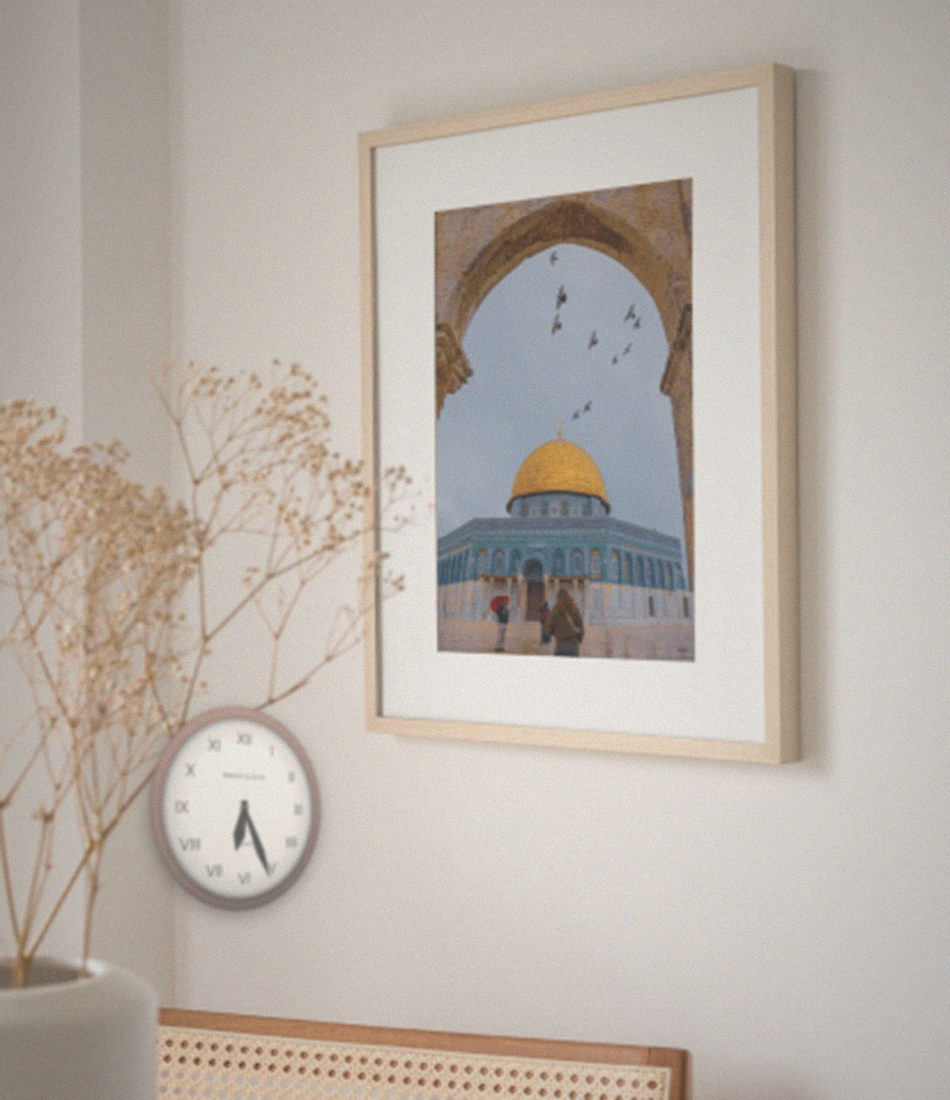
h=6 m=26
